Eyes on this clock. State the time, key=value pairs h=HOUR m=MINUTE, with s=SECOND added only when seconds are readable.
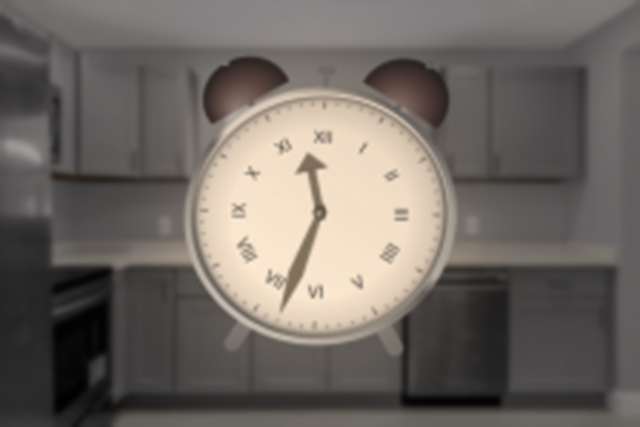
h=11 m=33
